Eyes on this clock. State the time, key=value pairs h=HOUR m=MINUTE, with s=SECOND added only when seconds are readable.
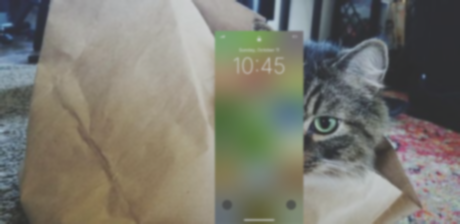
h=10 m=45
